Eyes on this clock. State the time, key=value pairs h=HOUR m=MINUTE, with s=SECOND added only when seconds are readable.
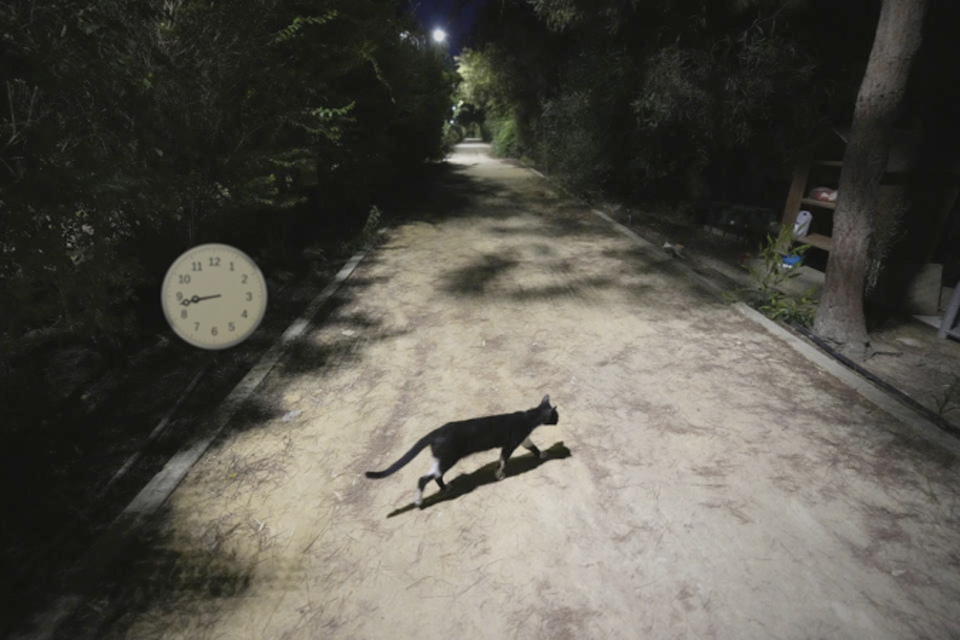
h=8 m=43
